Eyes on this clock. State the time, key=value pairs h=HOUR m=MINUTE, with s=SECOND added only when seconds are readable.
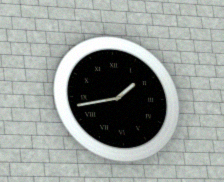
h=1 m=43
